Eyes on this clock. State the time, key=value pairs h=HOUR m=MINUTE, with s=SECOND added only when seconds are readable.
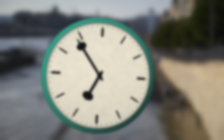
h=6 m=54
